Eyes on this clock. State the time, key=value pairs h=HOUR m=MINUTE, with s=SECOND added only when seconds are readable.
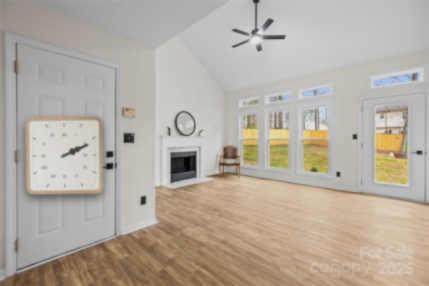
h=2 m=11
